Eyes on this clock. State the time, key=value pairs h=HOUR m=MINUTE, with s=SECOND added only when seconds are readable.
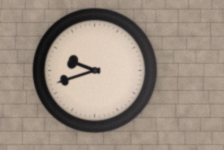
h=9 m=42
